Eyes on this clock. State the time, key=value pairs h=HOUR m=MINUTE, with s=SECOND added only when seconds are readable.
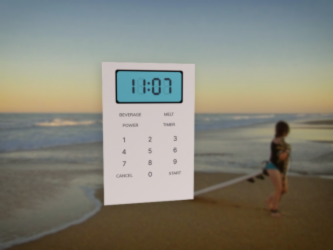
h=11 m=7
